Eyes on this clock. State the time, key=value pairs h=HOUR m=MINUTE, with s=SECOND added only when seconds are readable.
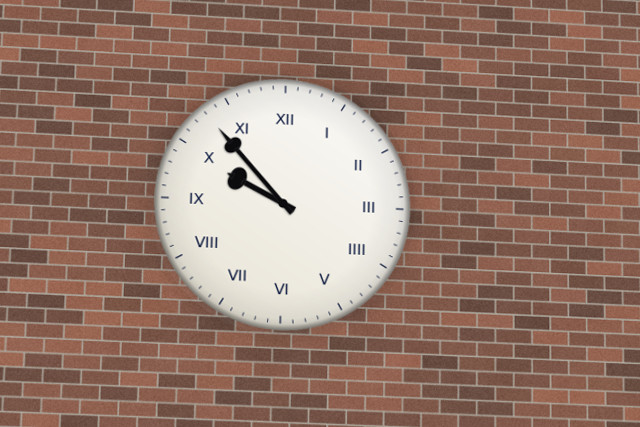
h=9 m=53
